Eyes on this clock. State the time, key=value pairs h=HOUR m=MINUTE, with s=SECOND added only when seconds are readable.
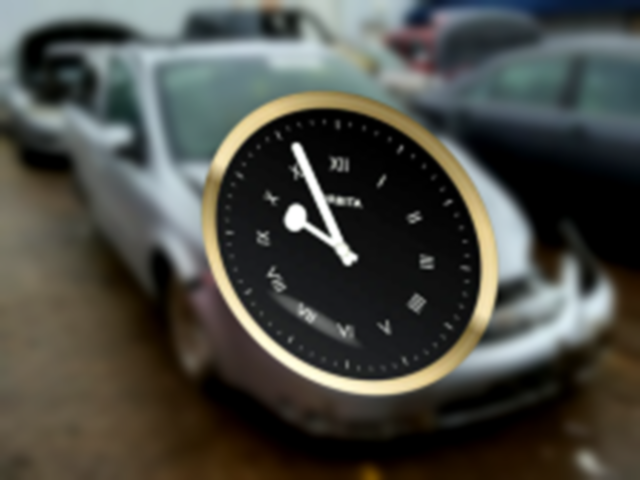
h=9 m=56
